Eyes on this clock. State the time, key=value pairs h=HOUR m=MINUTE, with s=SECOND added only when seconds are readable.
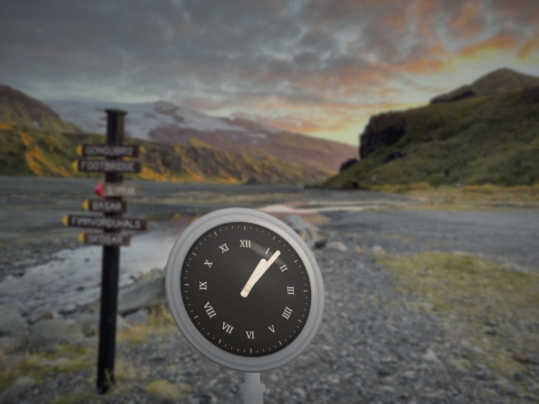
h=1 m=7
